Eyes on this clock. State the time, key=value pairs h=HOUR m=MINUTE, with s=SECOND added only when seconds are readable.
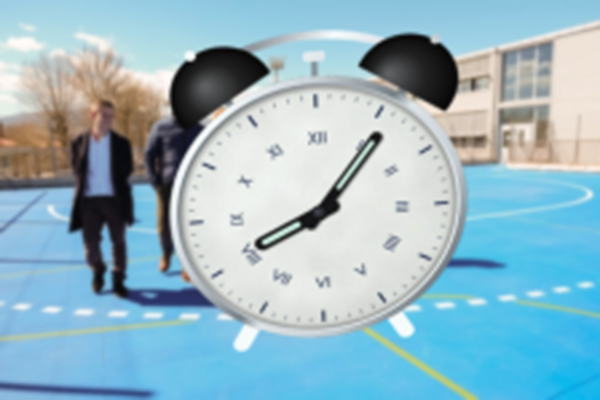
h=8 m=6
